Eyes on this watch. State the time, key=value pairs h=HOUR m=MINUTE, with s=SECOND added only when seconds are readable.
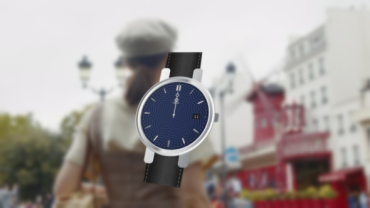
h=12 m=0
